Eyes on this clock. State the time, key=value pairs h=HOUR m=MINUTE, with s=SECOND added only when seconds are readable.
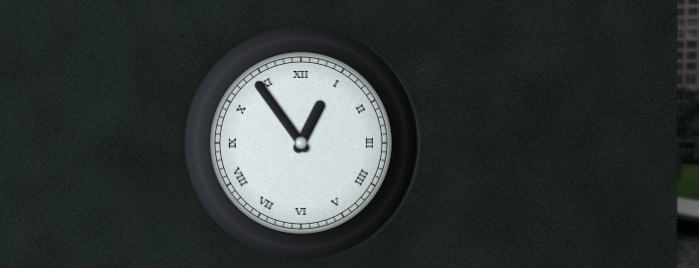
h=12 m=54
